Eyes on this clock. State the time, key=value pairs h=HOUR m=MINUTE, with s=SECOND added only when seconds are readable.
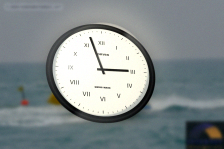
h=2 m=57
